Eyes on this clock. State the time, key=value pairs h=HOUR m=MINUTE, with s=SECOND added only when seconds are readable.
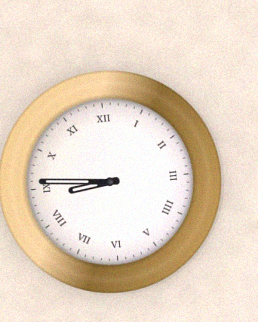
h=8 m=46
